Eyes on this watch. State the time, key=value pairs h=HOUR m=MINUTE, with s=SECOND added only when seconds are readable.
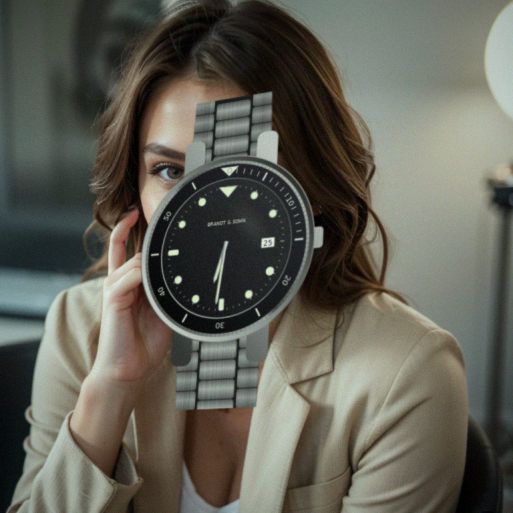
h=6 m=31
